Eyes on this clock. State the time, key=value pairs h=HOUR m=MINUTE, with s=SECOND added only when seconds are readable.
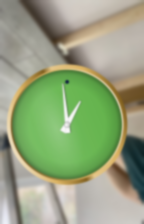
h=12 m=59
